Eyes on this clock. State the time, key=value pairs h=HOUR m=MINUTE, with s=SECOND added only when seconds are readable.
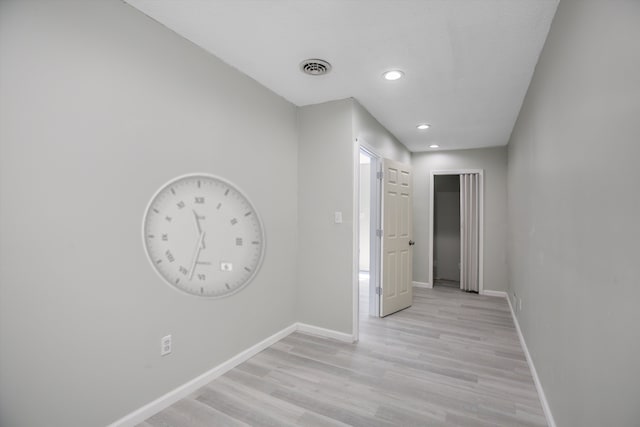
h=11 m=33
